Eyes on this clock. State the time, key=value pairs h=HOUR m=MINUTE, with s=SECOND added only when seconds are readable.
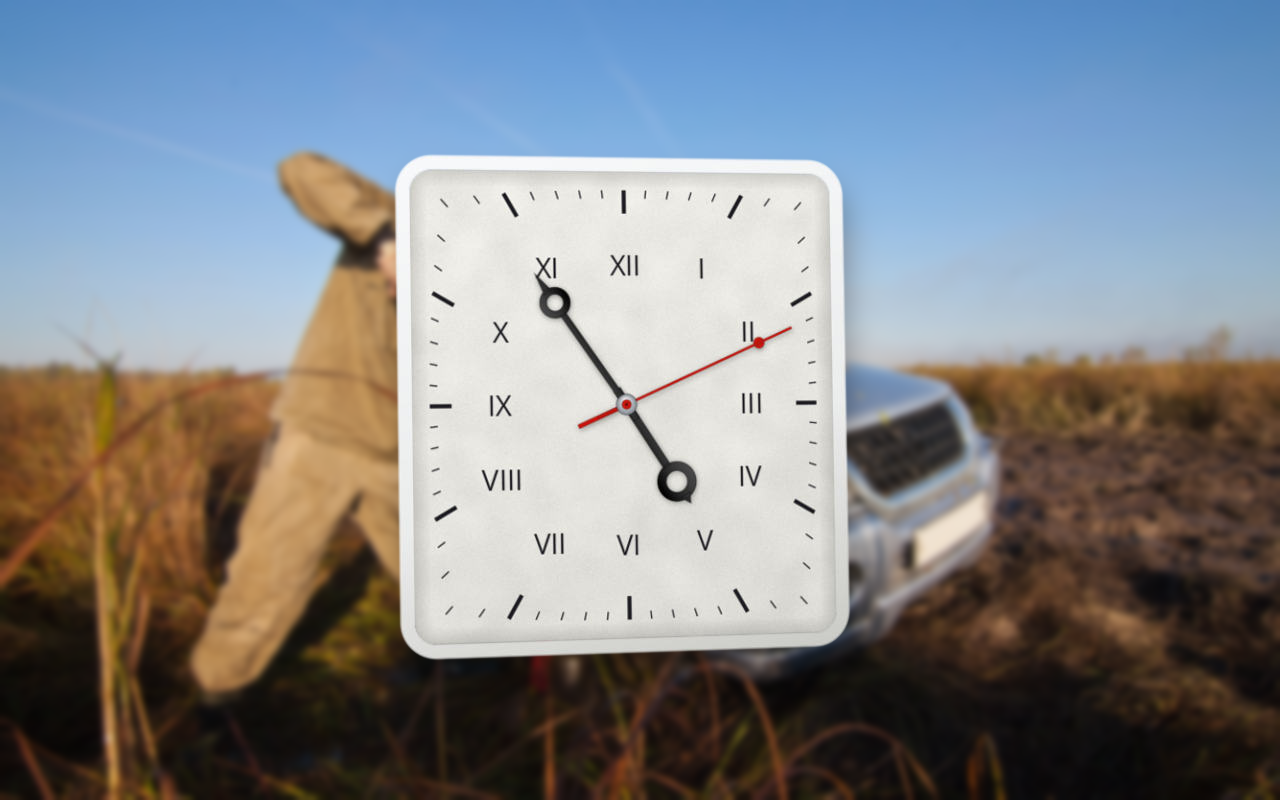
h=4 m=54 s=11
